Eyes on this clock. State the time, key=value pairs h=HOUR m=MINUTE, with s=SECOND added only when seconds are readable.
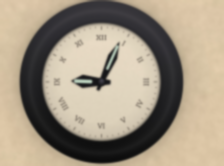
h=9 m=4
